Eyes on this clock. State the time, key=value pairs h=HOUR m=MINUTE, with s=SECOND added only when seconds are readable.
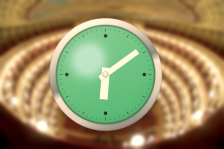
h=6 m=9
